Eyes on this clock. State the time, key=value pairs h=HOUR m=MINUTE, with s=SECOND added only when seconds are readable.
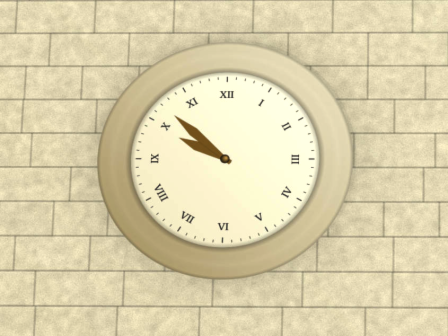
h=9 m=52
